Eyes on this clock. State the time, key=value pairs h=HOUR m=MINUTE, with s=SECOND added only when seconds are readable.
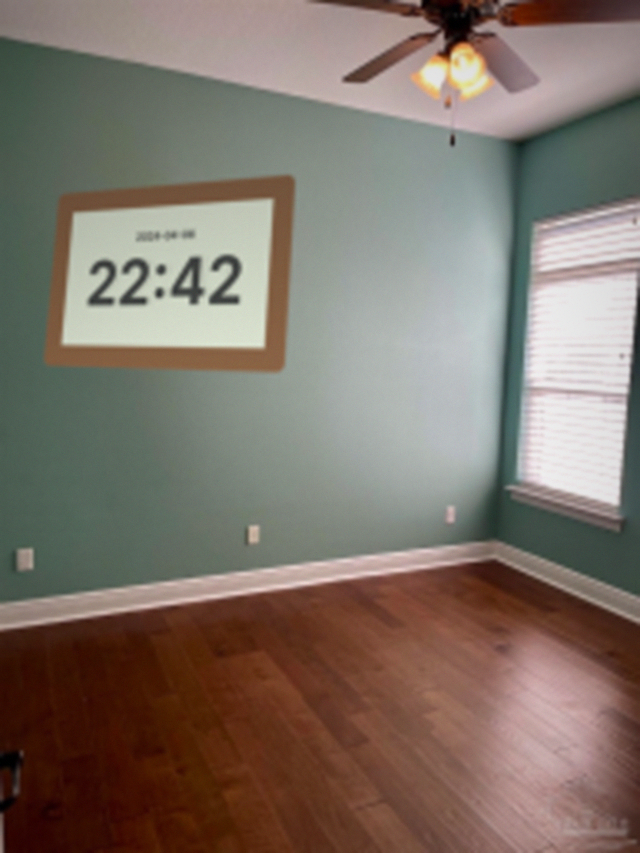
h=22 m=42
